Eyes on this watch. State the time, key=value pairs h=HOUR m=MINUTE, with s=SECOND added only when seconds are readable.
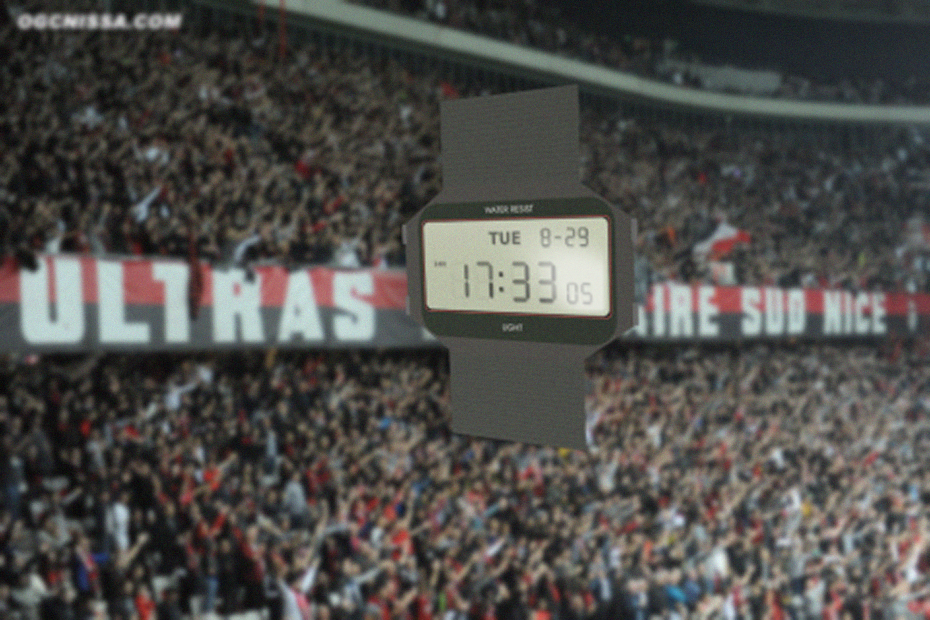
h=17 m=33 s=5
